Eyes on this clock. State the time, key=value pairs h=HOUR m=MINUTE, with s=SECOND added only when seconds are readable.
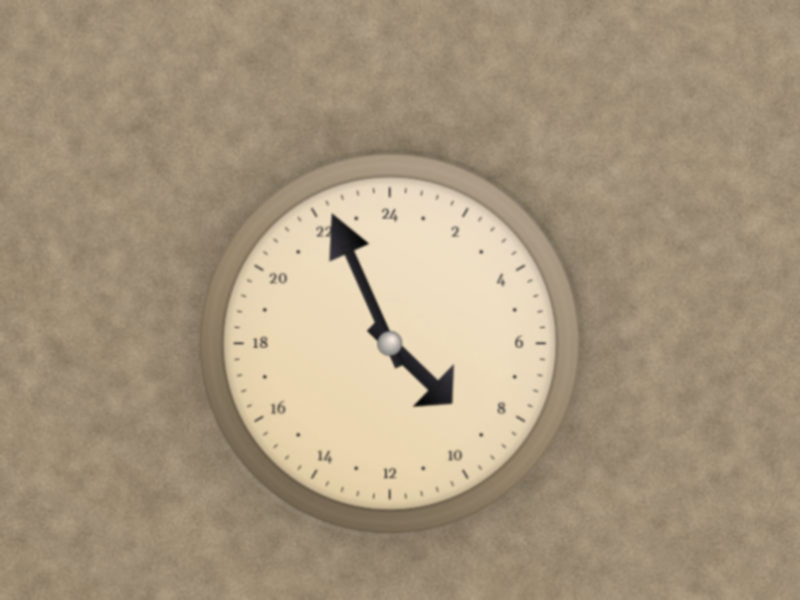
h=8 m=56
